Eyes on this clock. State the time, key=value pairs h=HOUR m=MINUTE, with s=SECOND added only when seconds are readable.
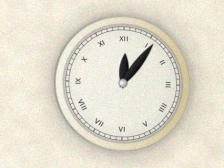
h=12 m=6
